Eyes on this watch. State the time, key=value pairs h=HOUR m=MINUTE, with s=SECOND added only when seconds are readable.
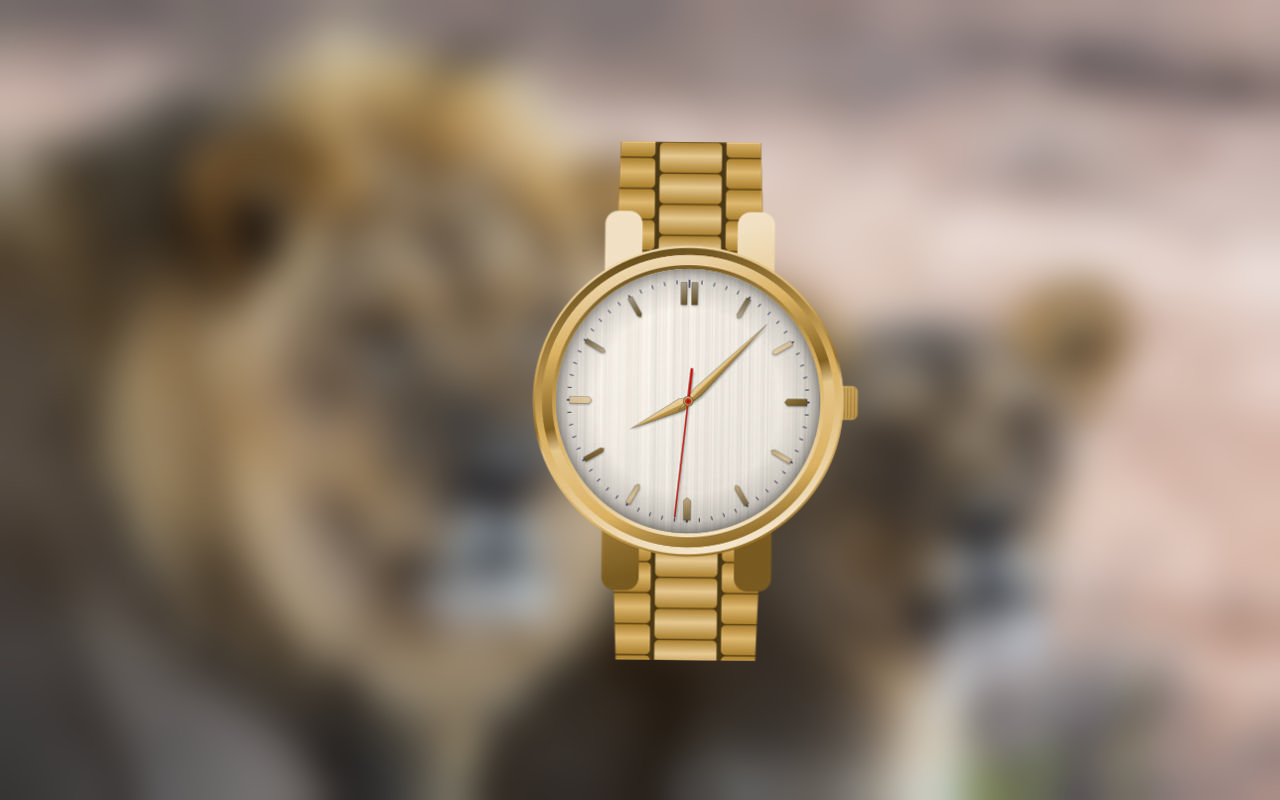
h=8 m=7 s=31
